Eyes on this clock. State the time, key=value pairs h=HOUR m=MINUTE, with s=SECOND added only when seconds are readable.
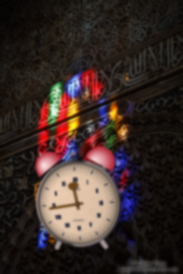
h=11 m=44
